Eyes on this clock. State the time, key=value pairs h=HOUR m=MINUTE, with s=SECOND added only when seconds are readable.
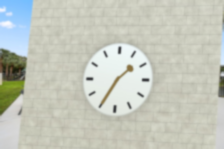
h=1 m=35
